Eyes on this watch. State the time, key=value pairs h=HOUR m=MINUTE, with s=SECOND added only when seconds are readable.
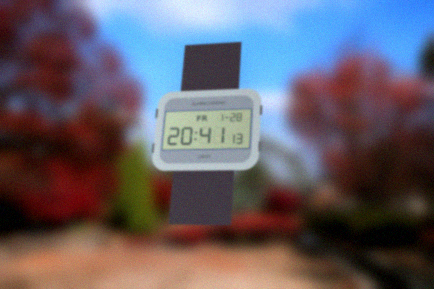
h=20 m=41
